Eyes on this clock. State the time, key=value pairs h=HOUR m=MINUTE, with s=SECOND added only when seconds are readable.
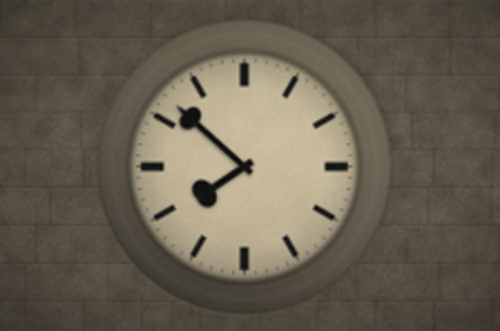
h=7 m=52
